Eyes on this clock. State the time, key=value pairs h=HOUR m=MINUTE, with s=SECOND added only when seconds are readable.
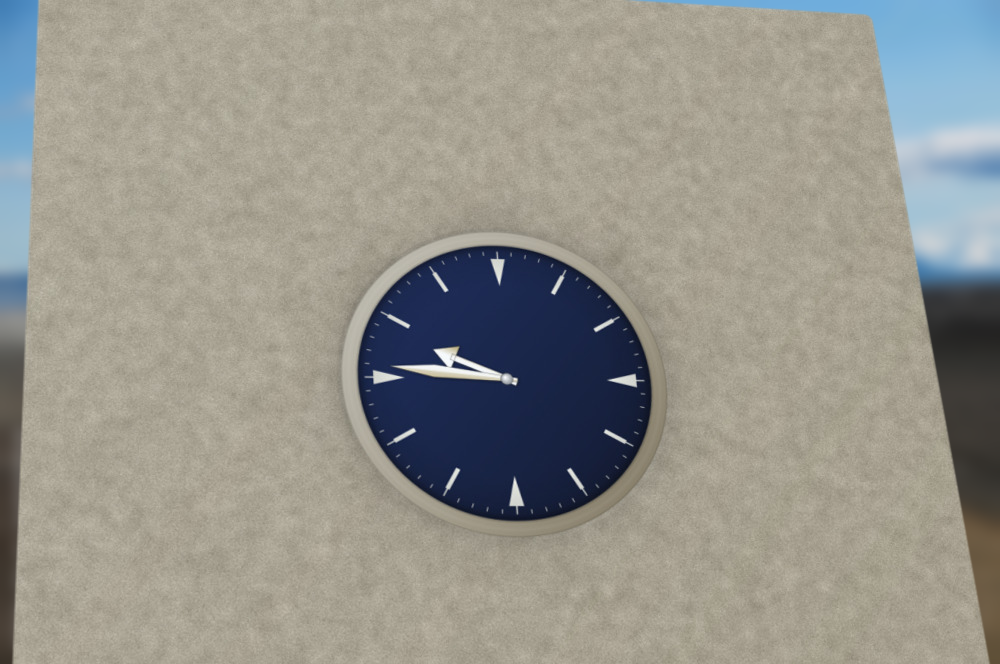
h=9 m=46
